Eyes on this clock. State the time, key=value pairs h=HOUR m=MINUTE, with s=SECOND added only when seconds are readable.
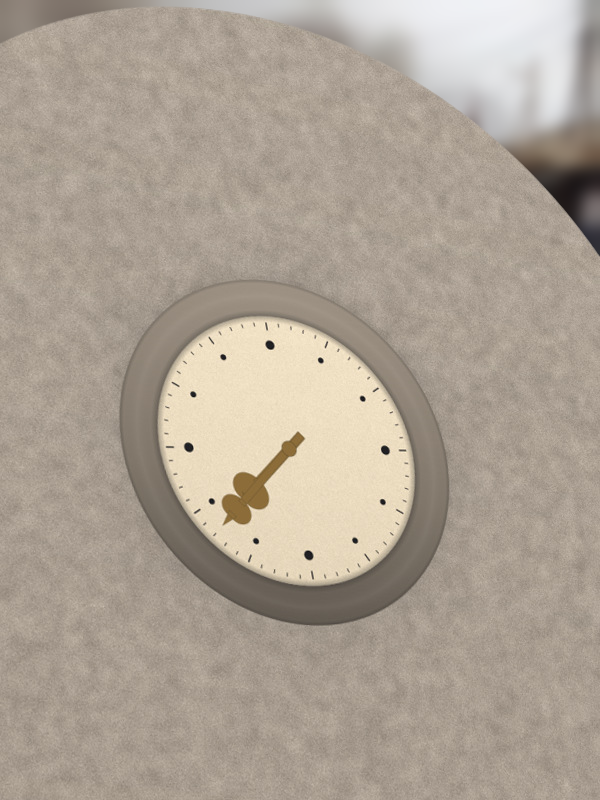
h=7 m=38
